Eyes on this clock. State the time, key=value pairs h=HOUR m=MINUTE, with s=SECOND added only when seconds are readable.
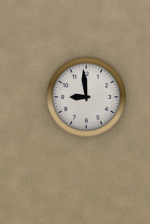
h=8 m=59
